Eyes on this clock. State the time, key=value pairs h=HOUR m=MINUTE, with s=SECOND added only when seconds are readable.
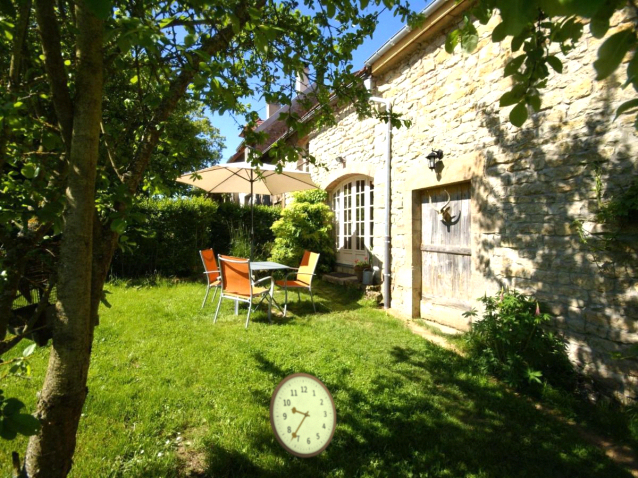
h=9 m=37
